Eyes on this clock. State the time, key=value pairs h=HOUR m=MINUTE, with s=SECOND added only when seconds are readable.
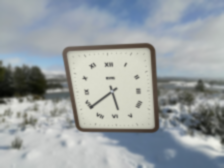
h=5 m=39
